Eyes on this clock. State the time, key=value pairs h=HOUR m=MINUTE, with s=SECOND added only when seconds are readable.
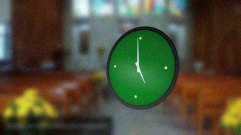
h=4 m=59
